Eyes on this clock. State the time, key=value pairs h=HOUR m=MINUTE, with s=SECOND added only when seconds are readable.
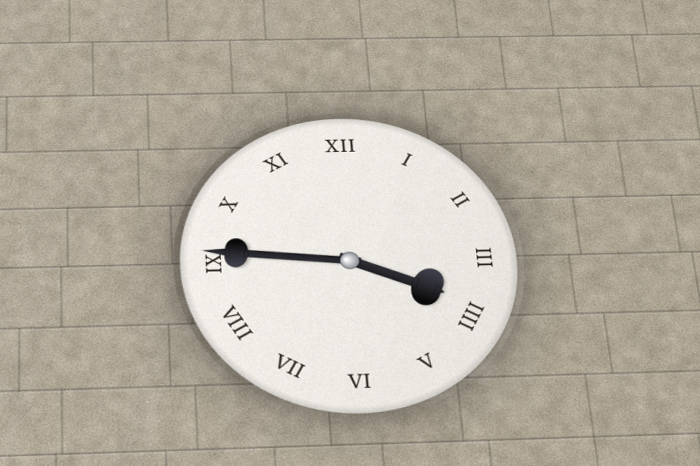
h=3 m=46
